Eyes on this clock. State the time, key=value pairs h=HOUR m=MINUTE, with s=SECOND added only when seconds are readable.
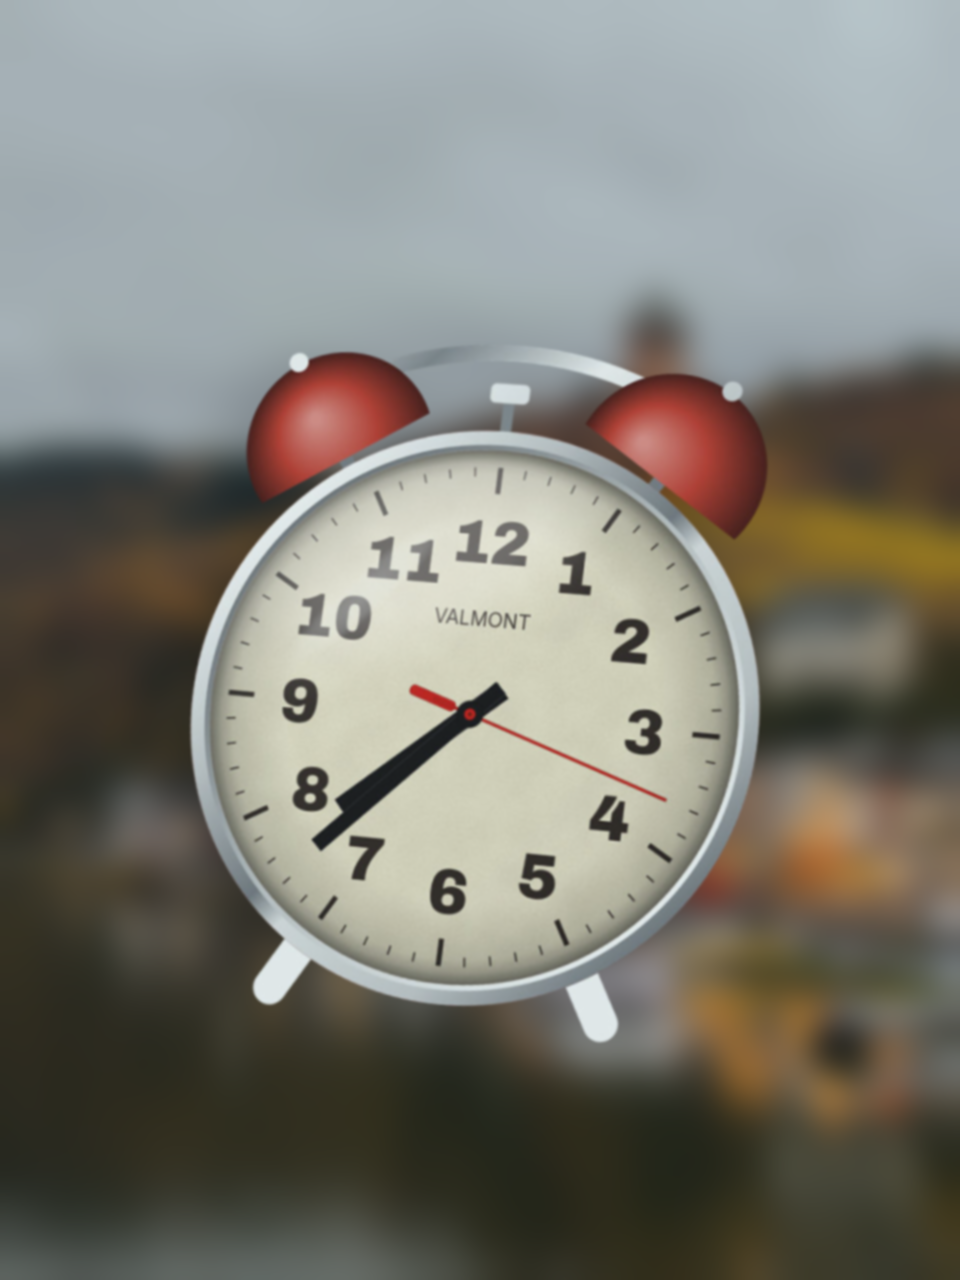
h=7 m=37 s=18
